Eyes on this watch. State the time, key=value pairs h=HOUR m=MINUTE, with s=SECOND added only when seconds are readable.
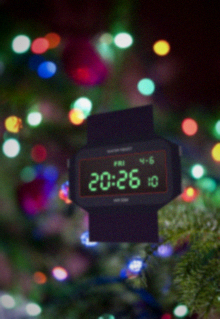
h=20 m=26
